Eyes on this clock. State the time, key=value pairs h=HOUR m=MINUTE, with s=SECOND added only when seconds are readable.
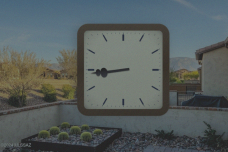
h=8 m=44
